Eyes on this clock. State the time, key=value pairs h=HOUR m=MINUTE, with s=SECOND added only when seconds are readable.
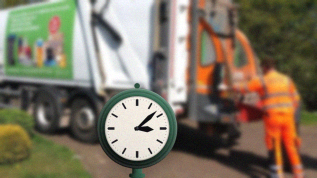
h=3 m=8
